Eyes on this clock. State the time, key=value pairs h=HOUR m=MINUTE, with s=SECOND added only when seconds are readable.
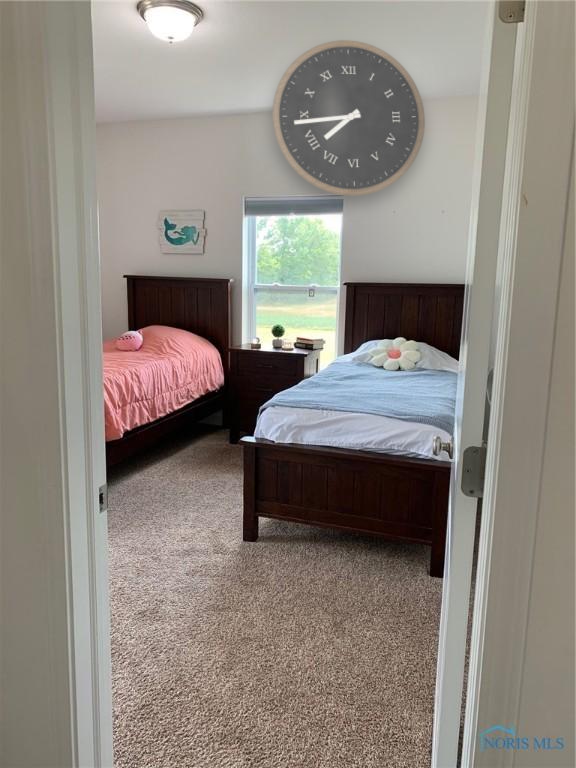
h=7 m=44
